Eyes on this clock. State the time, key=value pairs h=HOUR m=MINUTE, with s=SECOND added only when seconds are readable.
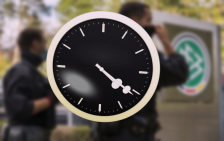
h=4 m=21
